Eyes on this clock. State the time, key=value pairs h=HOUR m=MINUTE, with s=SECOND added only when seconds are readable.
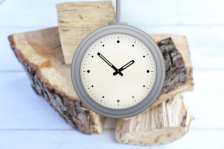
h=1 m=52
